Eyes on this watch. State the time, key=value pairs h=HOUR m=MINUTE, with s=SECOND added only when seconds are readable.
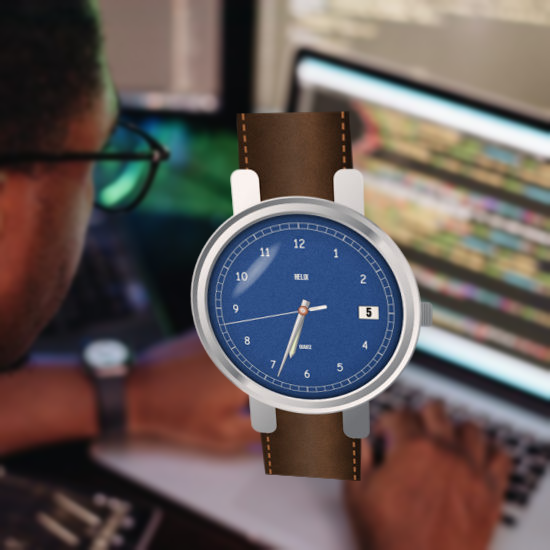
h=6 m=33 s=43
